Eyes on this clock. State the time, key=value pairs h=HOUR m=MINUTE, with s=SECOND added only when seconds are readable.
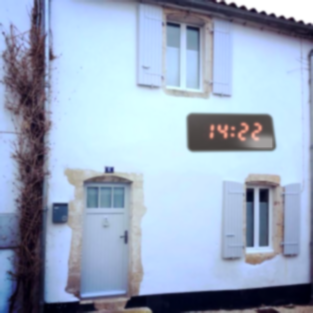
h=14 m=22
